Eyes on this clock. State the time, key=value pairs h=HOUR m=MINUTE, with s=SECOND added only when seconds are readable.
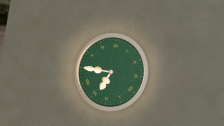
h=6 m=45
